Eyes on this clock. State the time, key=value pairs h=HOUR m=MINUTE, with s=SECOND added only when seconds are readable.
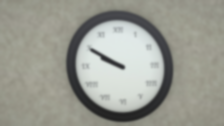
h=9 m=50
